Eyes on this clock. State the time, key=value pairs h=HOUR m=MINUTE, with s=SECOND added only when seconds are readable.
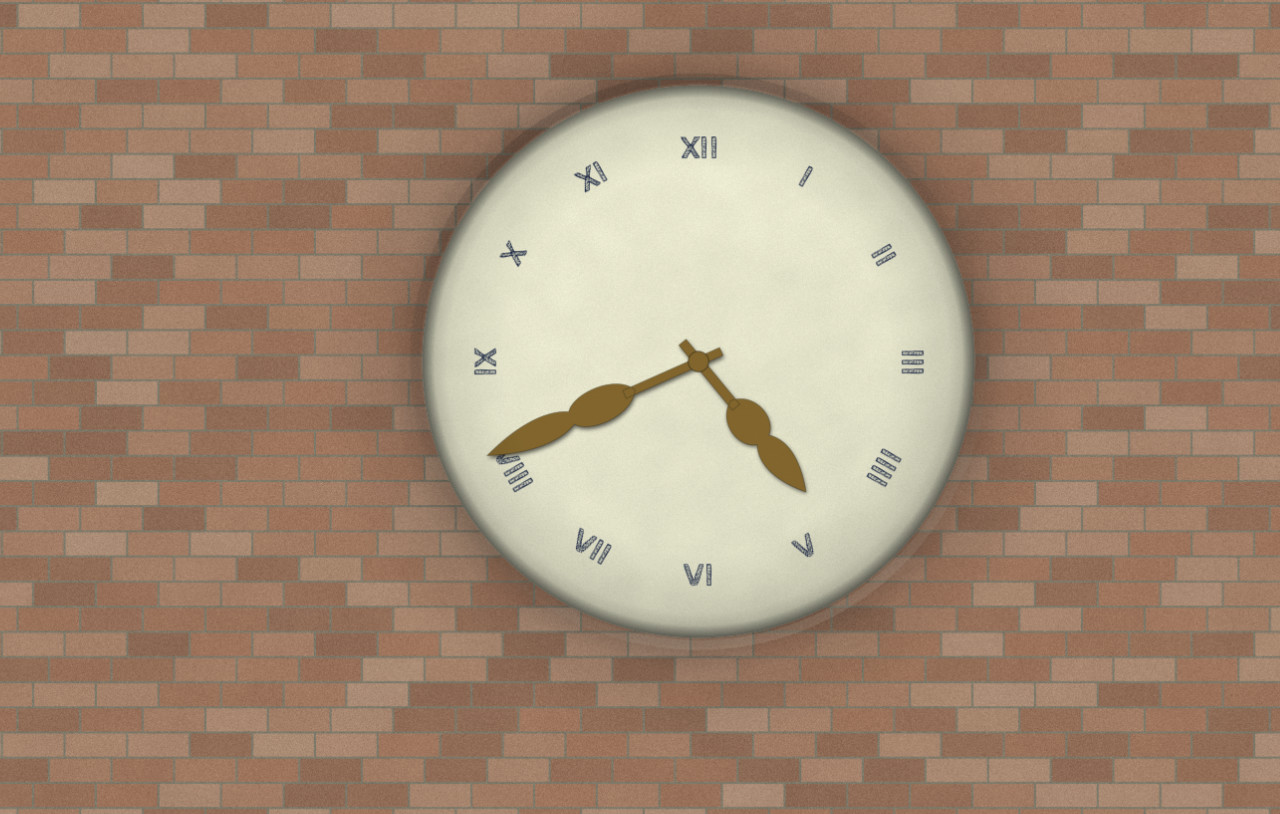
h=4 m=41
